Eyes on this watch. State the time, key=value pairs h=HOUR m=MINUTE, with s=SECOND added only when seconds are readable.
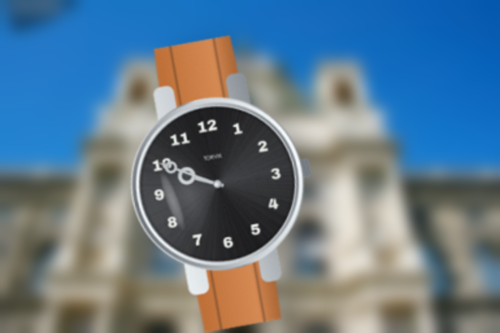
h=9 m=50
